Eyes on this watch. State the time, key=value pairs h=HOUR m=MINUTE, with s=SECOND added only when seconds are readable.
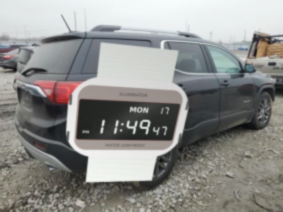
h=11 m=49 s=47
